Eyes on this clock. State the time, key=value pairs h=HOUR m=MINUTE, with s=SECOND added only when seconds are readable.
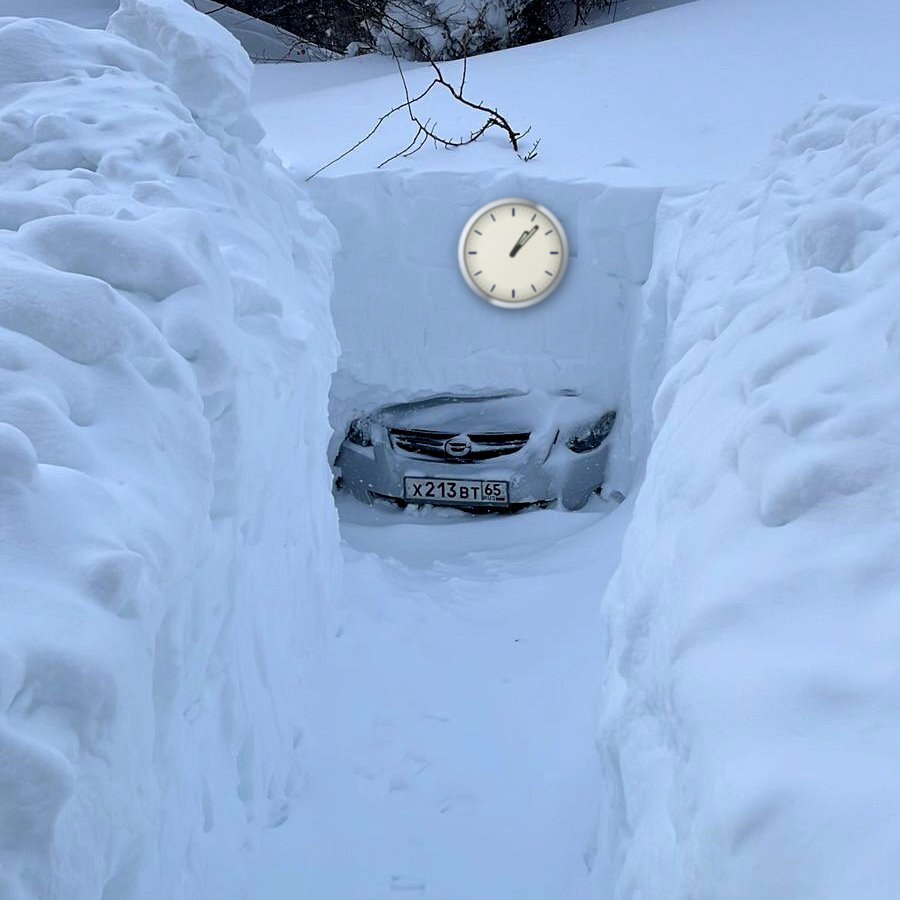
h=1 m=7
